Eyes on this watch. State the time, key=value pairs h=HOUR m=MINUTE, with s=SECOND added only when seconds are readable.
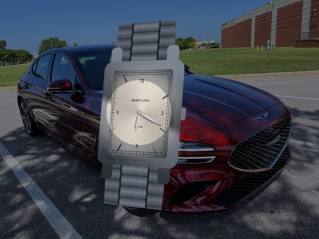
h=6 m=19
